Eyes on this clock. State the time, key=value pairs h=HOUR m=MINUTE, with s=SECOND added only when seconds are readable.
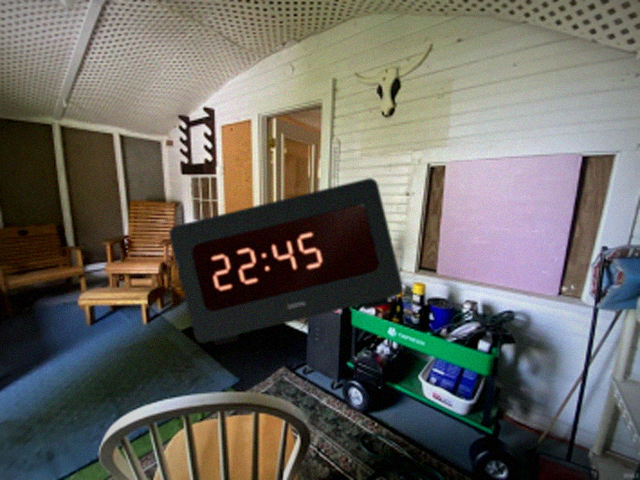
h=22 m=45
